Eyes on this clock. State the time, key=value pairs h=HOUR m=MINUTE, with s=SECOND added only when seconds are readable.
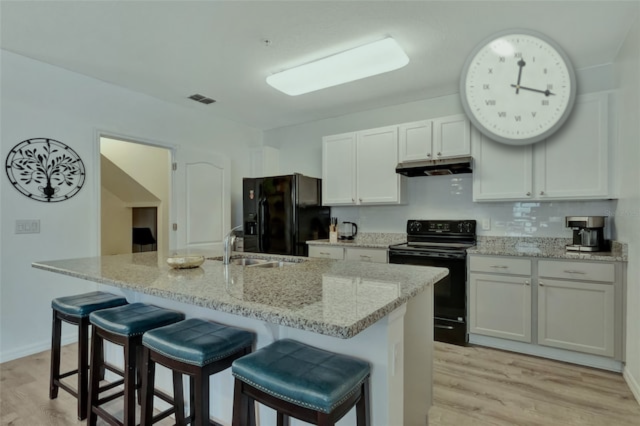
h=12 m=17
